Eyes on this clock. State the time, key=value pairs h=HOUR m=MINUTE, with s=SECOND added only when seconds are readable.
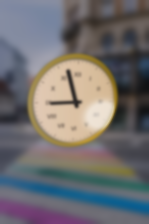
h=8 m=57
